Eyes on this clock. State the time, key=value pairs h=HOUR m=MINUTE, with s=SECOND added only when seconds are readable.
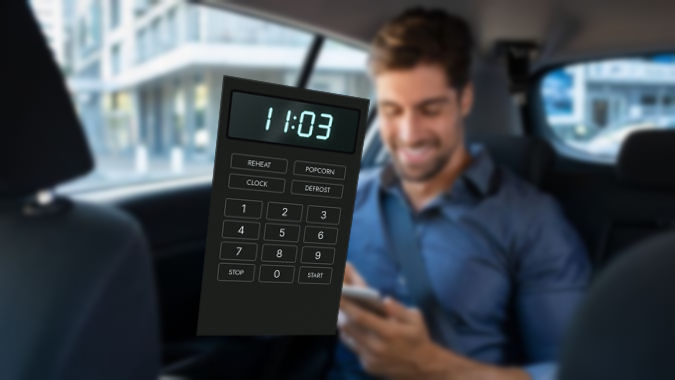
h=11 m=3
